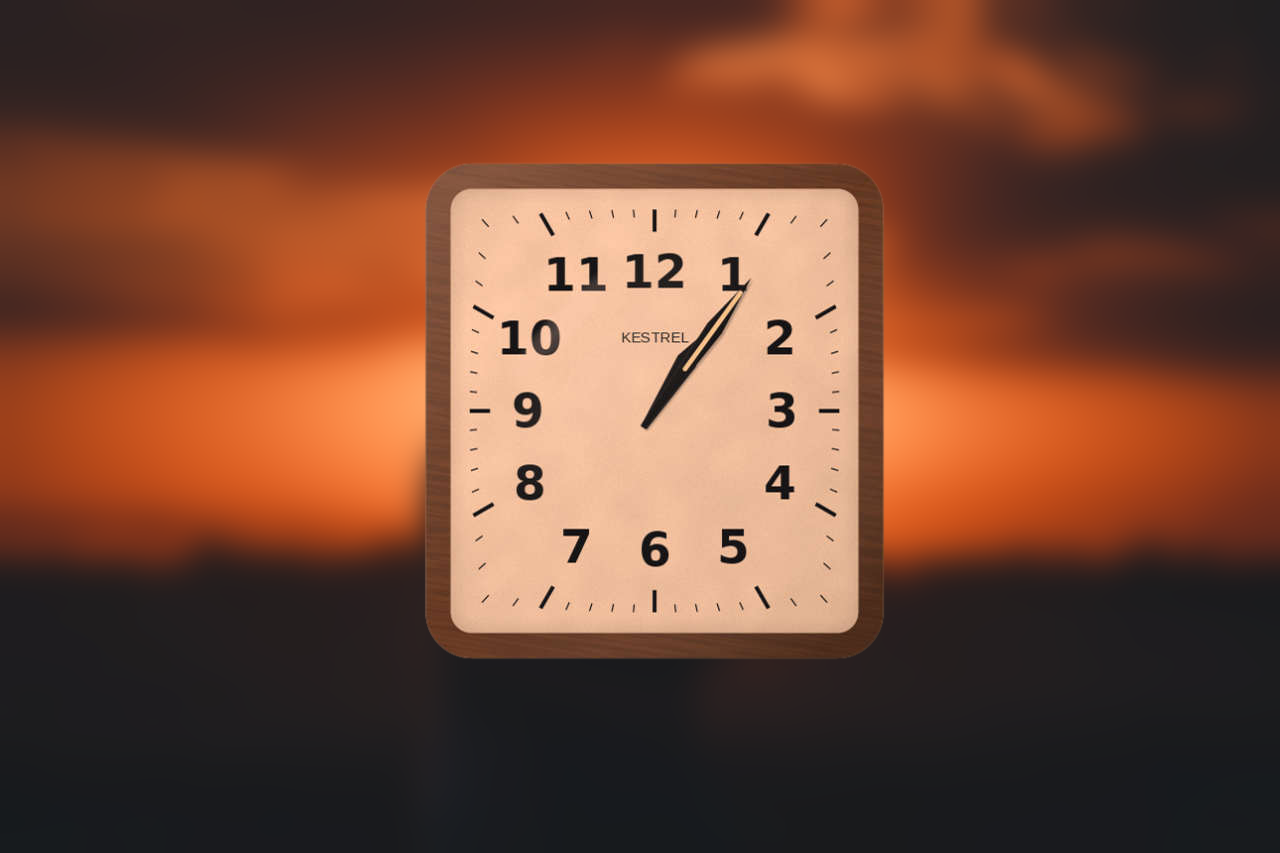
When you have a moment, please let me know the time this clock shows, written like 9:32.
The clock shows 1:06
